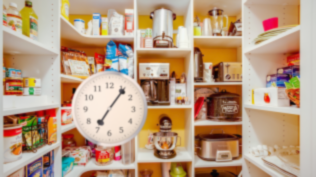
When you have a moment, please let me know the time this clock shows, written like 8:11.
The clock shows 7:06
